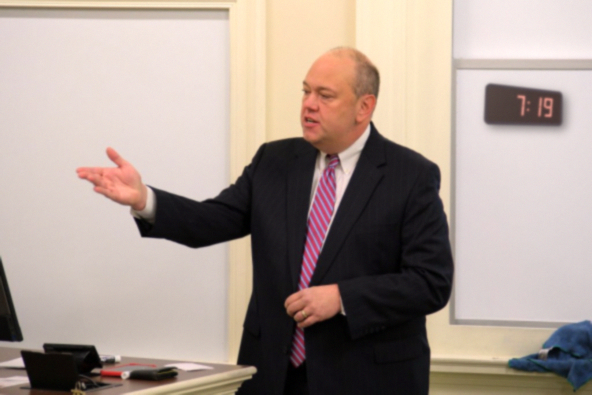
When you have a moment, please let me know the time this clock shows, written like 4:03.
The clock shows 7:19
